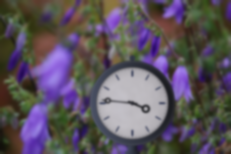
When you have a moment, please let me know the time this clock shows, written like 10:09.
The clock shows 3:46
